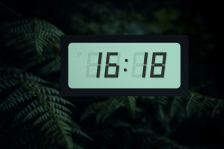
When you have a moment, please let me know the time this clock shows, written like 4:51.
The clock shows 16:18
